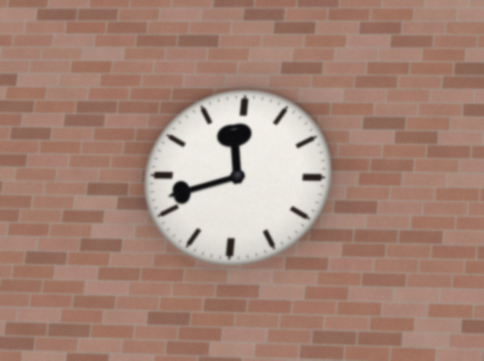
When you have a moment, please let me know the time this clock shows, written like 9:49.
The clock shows 11:42
